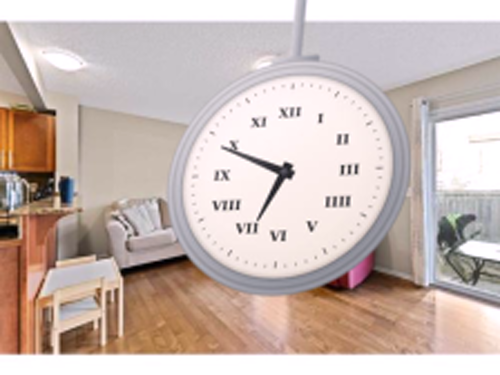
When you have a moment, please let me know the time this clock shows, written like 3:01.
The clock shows 6:49
